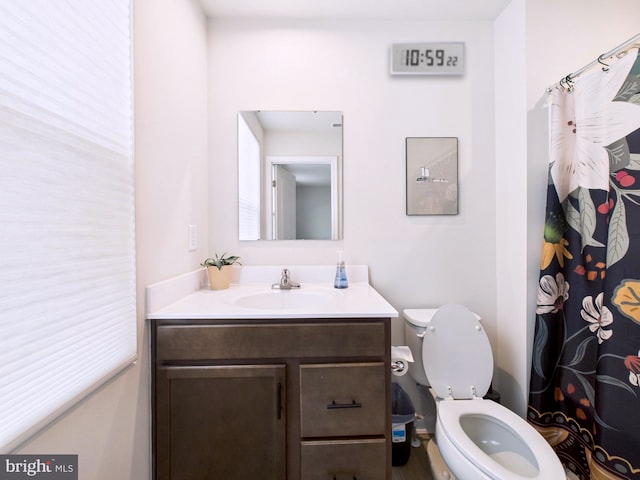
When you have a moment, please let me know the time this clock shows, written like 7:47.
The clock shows 10:59
